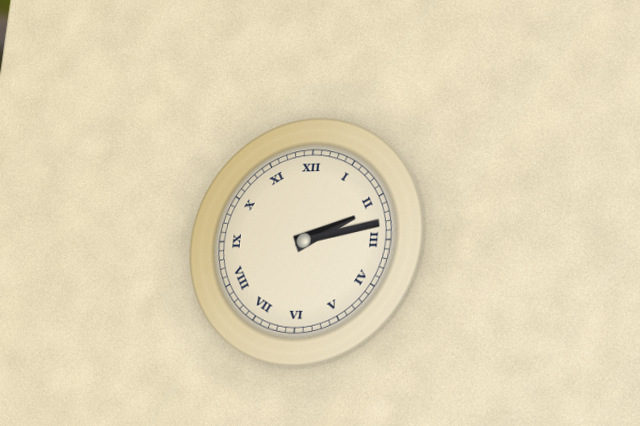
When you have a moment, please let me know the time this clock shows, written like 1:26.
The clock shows 2:13
